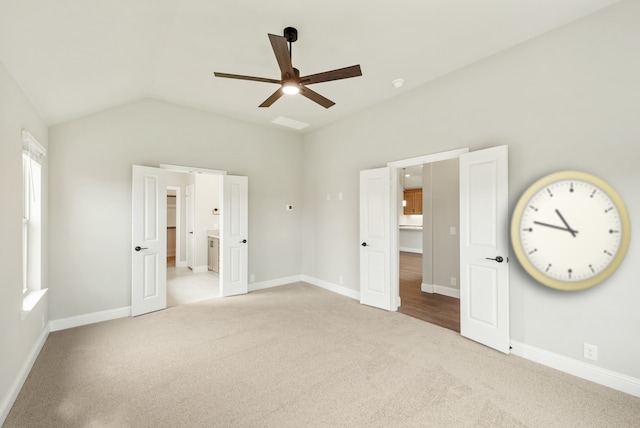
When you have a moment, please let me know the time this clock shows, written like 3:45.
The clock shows 10:47
